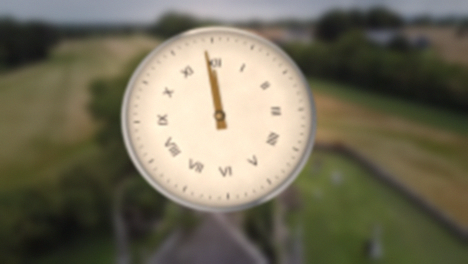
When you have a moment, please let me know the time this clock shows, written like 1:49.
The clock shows 11:59
